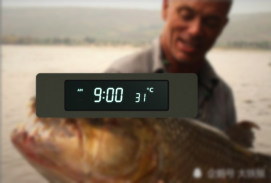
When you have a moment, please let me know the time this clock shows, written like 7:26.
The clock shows 9:00
